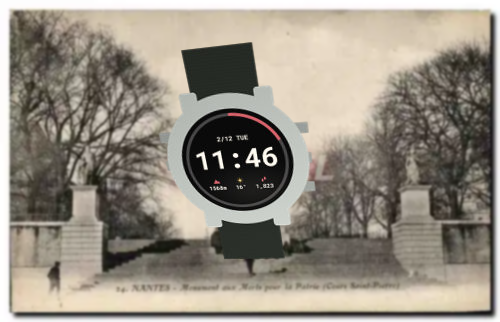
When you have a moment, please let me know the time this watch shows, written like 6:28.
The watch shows 11:46
